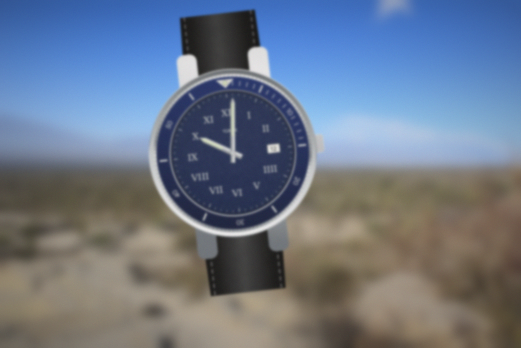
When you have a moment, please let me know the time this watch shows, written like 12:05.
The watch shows 10:01
